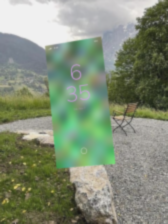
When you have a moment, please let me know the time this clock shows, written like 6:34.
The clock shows 6:35
